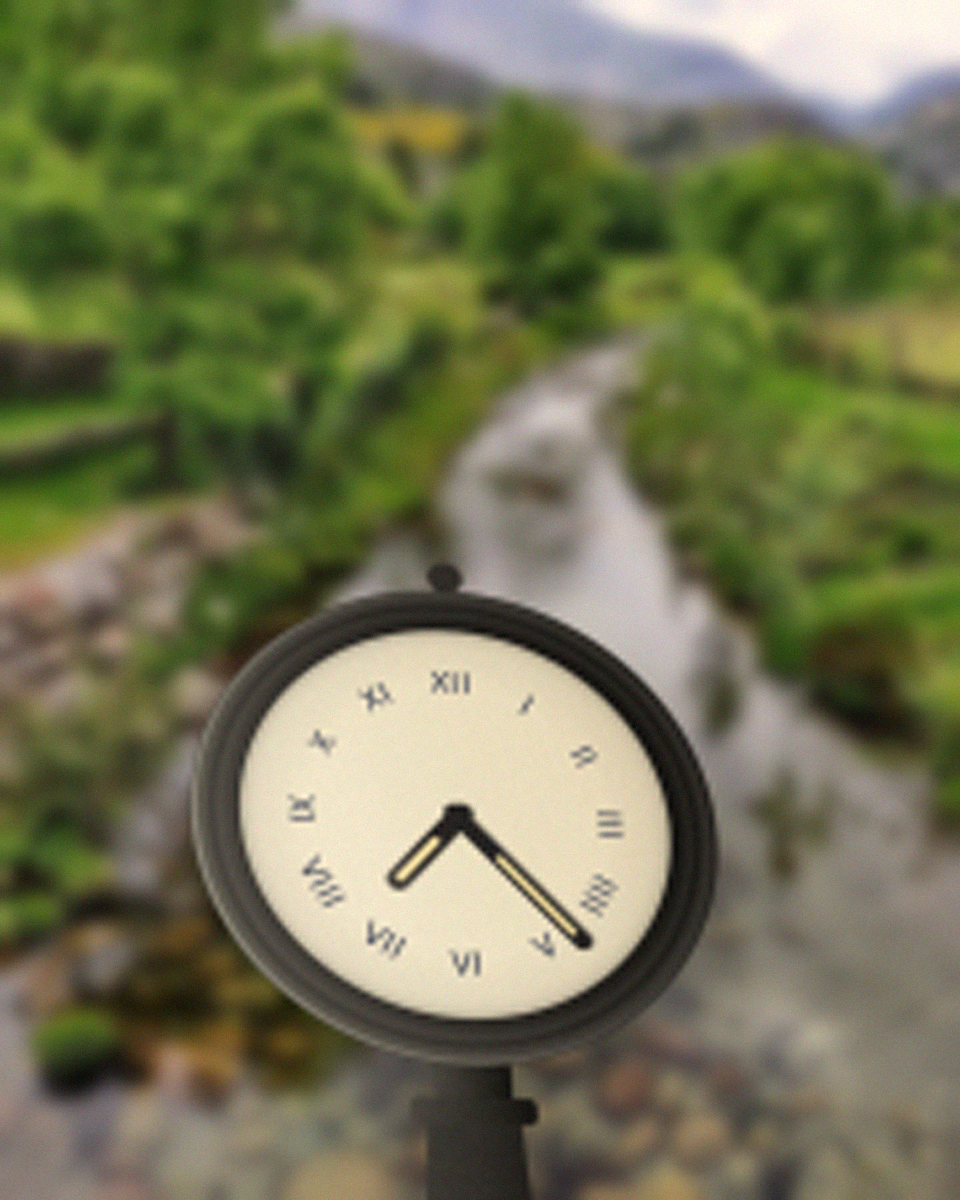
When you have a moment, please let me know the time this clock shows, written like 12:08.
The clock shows 7:23
